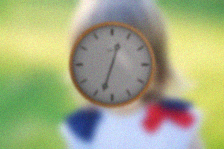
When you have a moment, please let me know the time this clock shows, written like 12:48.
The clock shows 12:33
